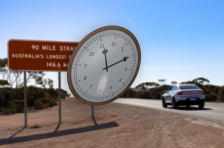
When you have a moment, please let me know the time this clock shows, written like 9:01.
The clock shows 11:10
